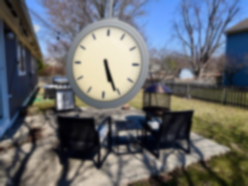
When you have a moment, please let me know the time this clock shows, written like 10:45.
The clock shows 5:26
